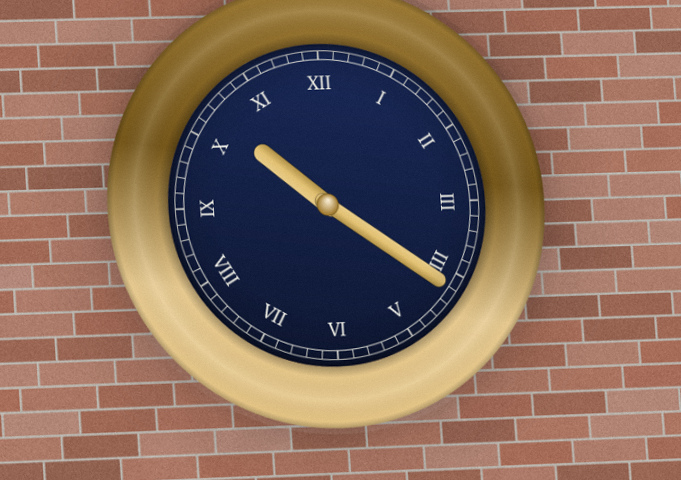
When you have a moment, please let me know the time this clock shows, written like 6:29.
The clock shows 10:21
